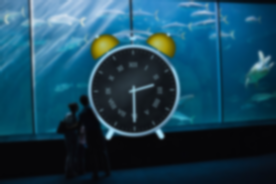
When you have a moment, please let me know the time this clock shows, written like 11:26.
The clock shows 2:30
